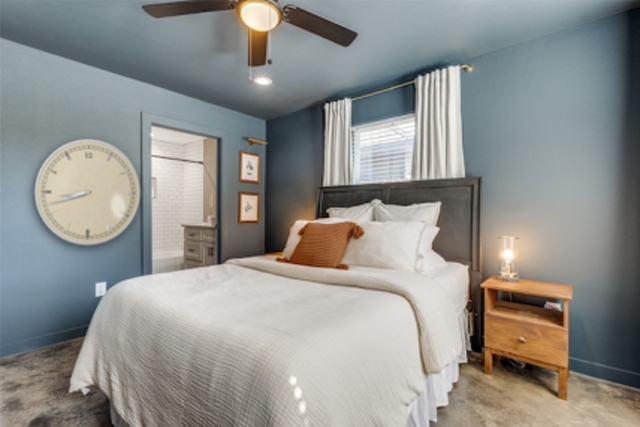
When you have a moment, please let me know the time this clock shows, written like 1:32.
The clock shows 8:42
